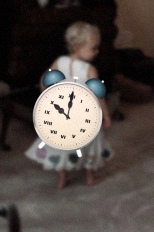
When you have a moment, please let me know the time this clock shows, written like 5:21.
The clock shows 10:00
